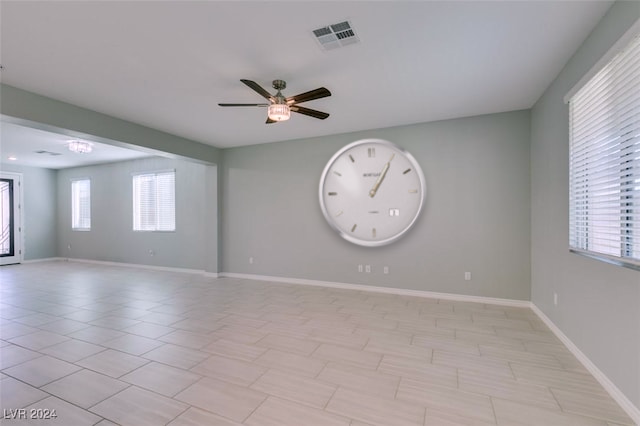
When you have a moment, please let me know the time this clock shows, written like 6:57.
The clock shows 1:05
